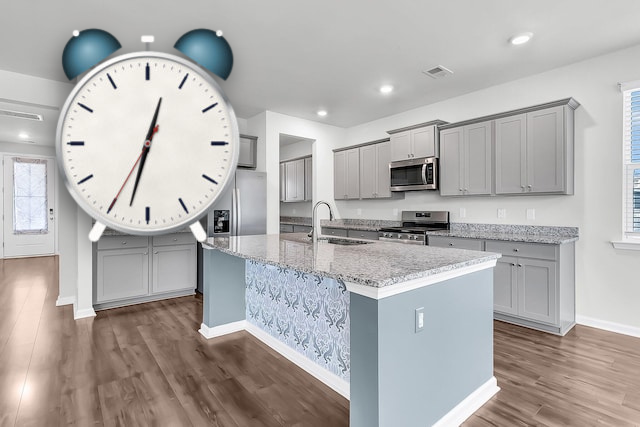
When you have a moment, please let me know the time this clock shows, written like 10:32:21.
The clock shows 12:32:35
